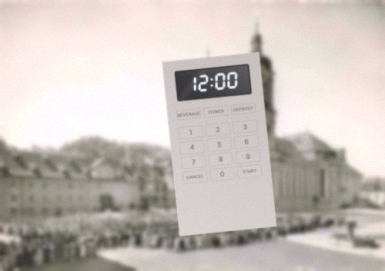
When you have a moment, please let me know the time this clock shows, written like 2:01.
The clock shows 12:00
